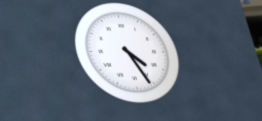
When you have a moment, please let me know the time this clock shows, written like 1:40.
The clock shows 4:26
